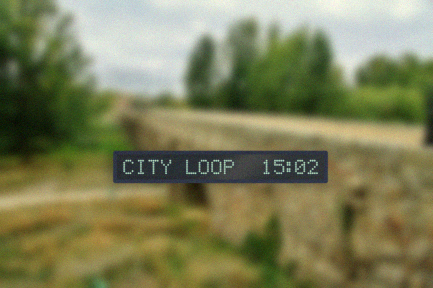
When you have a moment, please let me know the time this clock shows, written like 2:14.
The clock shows 15:02
